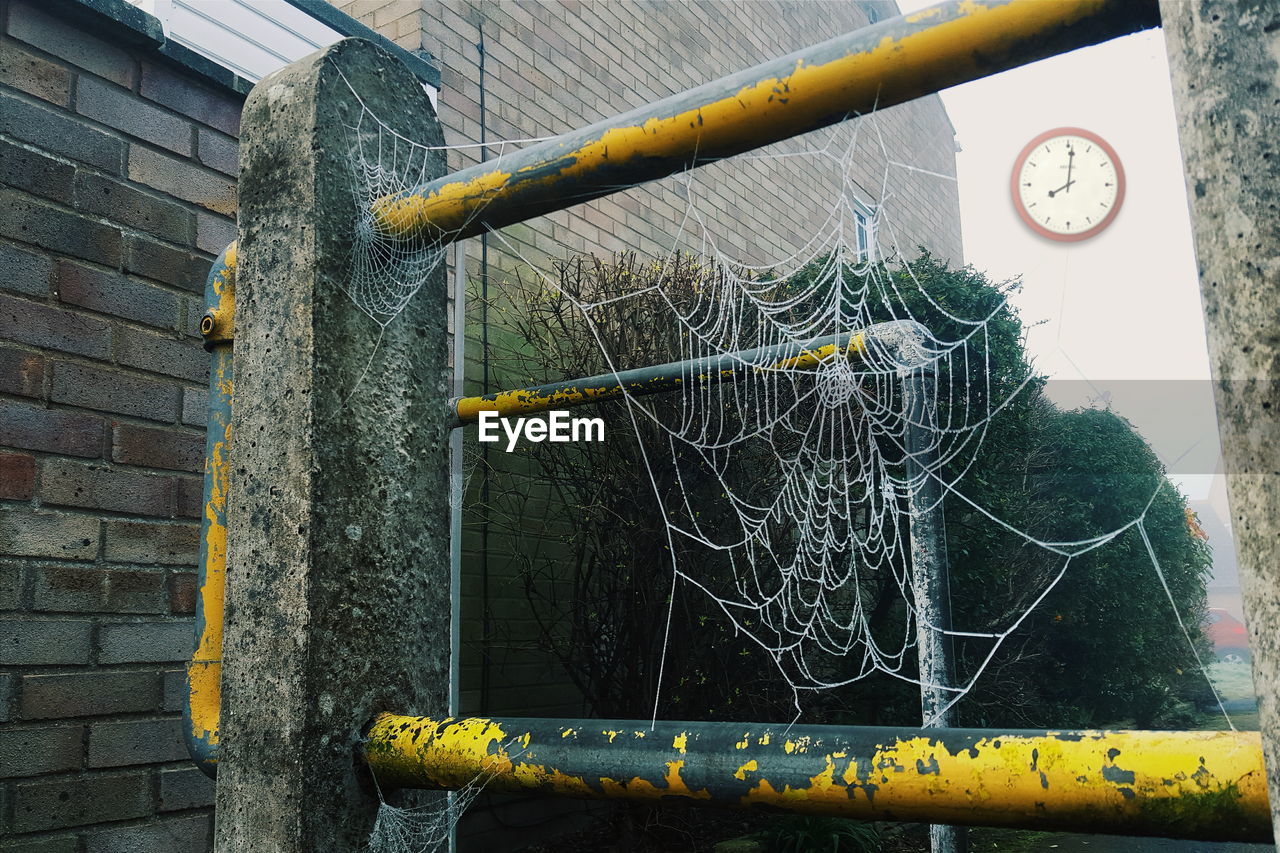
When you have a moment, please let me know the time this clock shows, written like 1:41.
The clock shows 8:01
